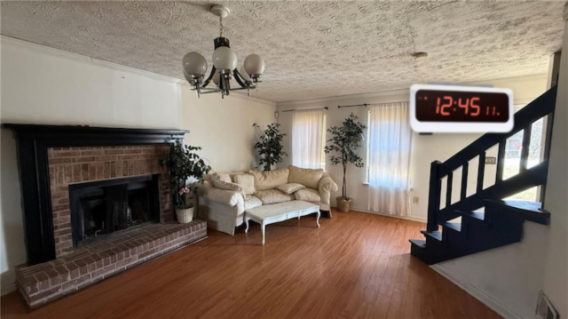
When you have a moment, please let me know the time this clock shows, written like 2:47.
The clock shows 12:45
